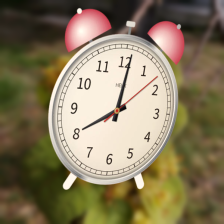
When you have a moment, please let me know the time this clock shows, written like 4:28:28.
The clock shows 8:01:08
